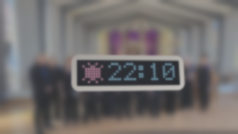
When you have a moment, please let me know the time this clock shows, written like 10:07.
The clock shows 22:10
